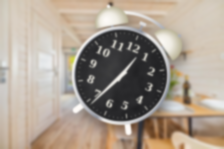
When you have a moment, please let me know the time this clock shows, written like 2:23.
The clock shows 12:34
